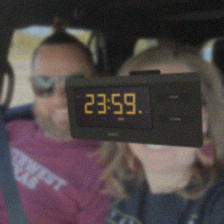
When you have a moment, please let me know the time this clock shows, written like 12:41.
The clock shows 23:59
